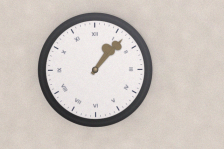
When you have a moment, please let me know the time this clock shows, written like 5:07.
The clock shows 1:07
